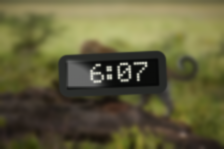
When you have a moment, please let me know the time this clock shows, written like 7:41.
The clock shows 6:07
